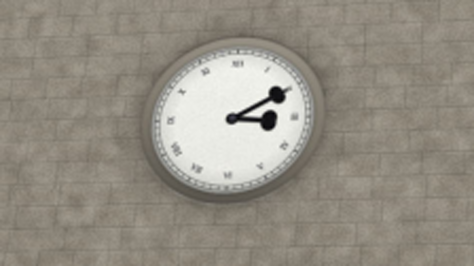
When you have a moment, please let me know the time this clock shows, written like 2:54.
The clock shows 3:10
